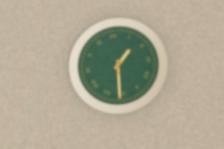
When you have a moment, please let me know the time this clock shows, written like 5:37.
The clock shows 1:31
